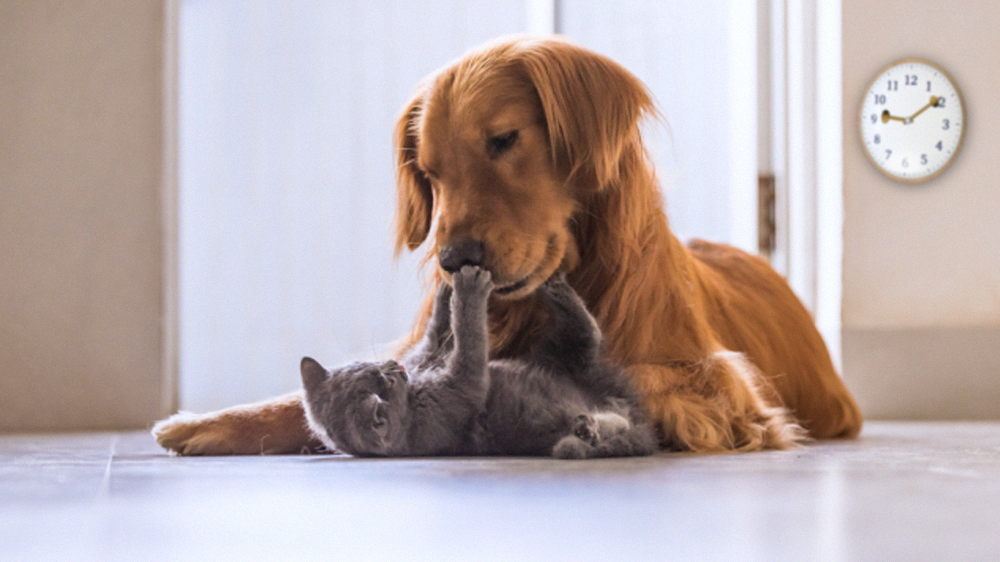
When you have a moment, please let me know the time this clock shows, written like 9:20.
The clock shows 9:09
